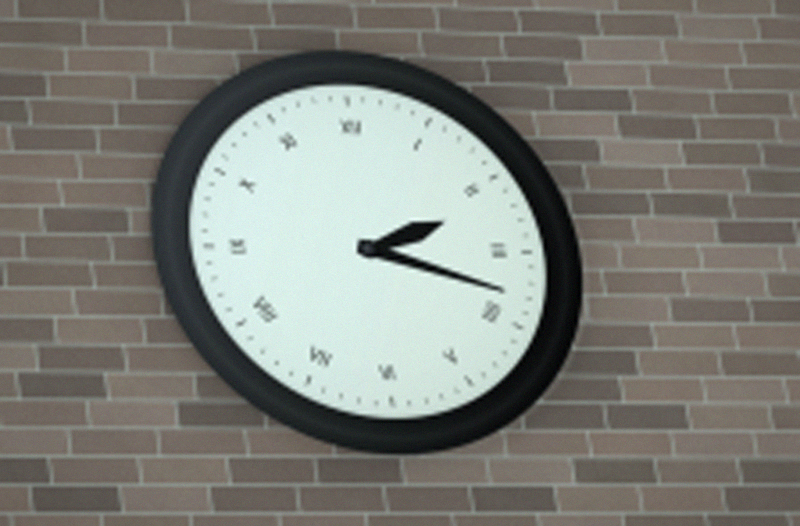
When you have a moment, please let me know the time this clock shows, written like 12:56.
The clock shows 2:18
